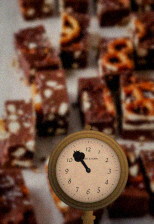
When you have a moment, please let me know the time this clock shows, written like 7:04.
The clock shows 10:54
